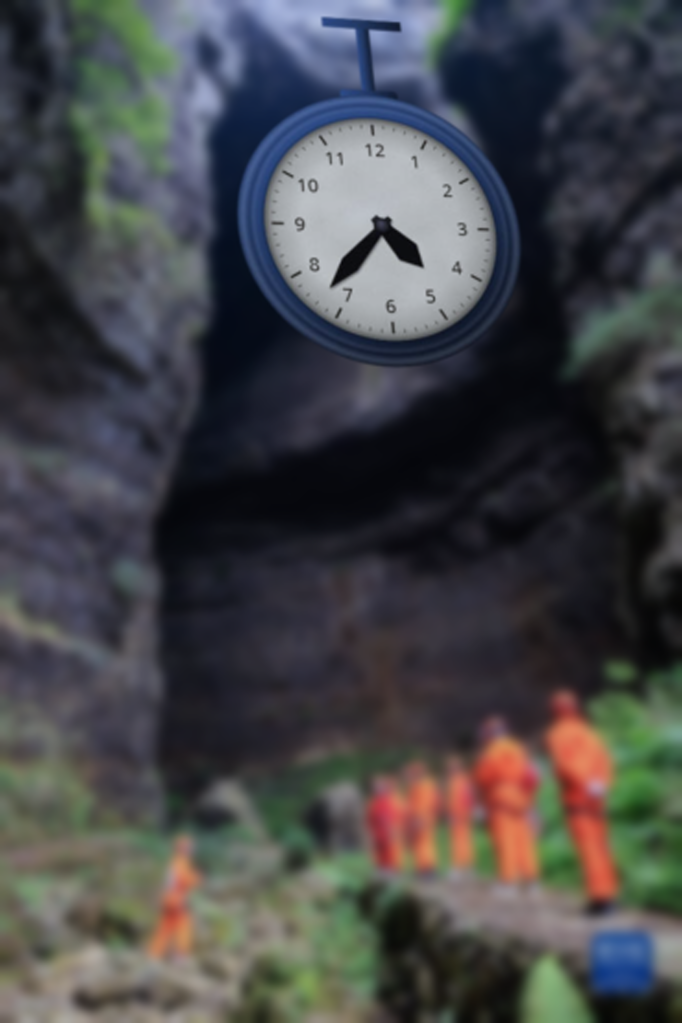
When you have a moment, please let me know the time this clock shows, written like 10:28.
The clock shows 4:37
